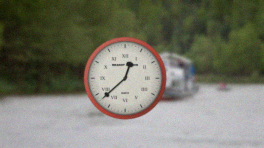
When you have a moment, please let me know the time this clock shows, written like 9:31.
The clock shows 12:38
